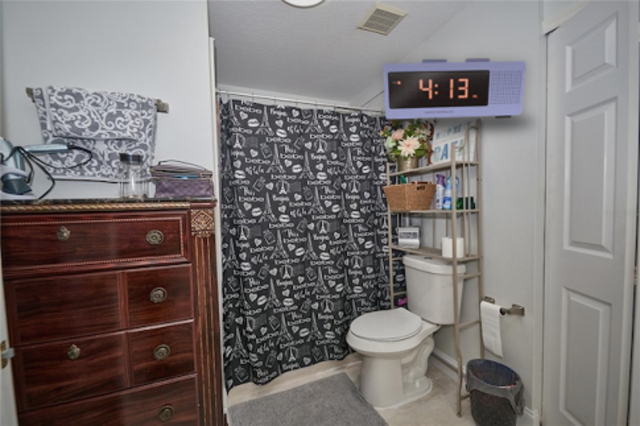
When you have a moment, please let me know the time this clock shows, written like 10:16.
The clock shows 4:13
